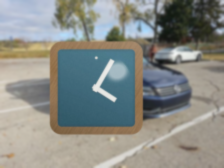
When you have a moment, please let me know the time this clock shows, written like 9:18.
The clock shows 4:05
